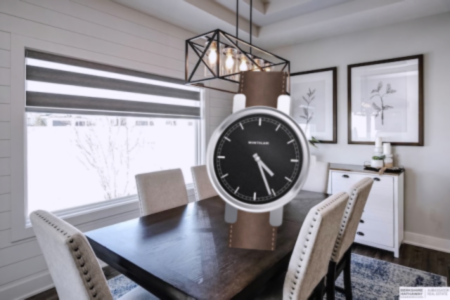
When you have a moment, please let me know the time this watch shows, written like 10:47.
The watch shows 4:26
